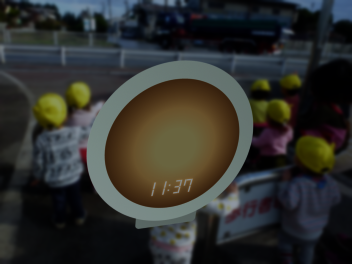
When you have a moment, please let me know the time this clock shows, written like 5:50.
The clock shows 11:37
